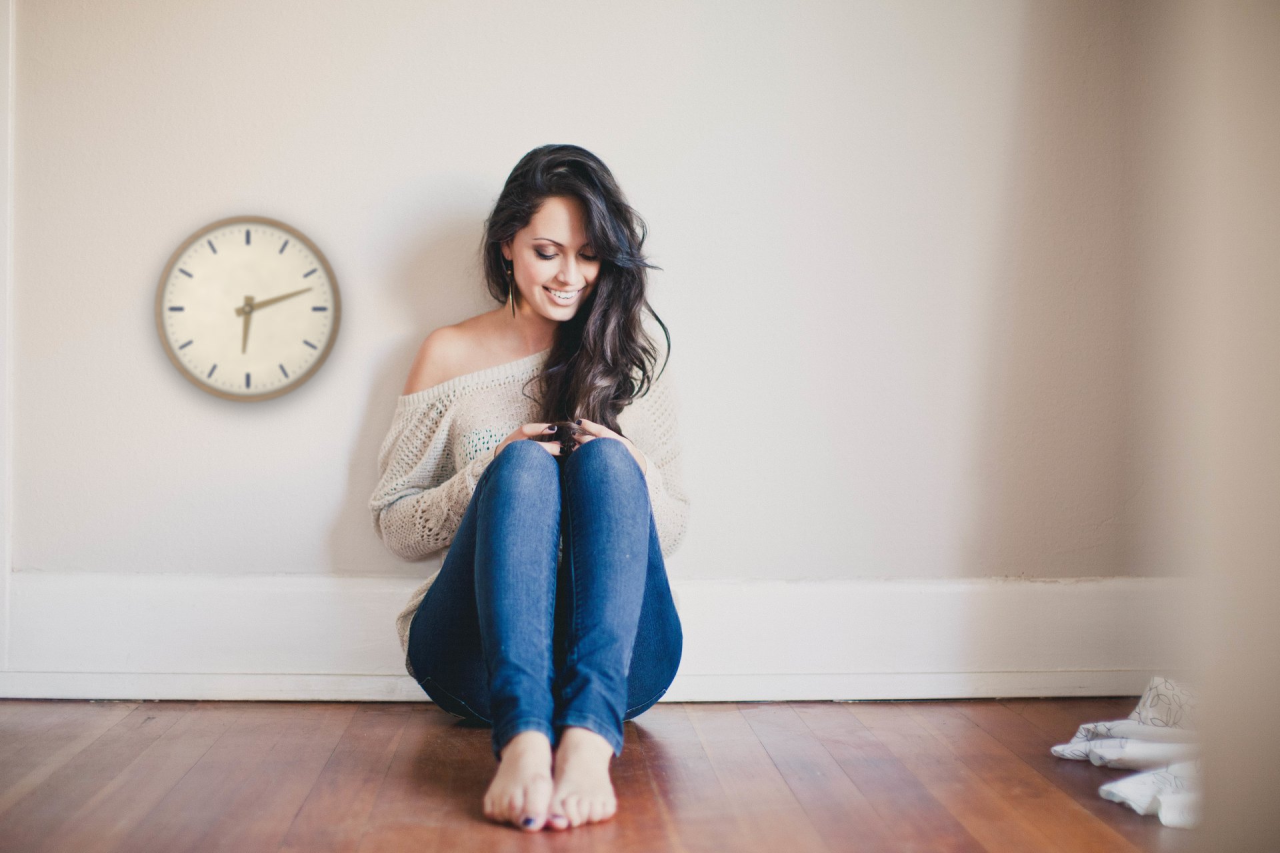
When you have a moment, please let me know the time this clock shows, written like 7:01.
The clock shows 6:12
